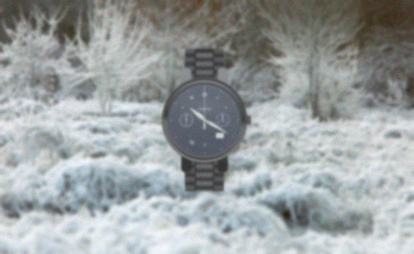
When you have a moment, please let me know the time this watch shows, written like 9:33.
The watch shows 10:20
